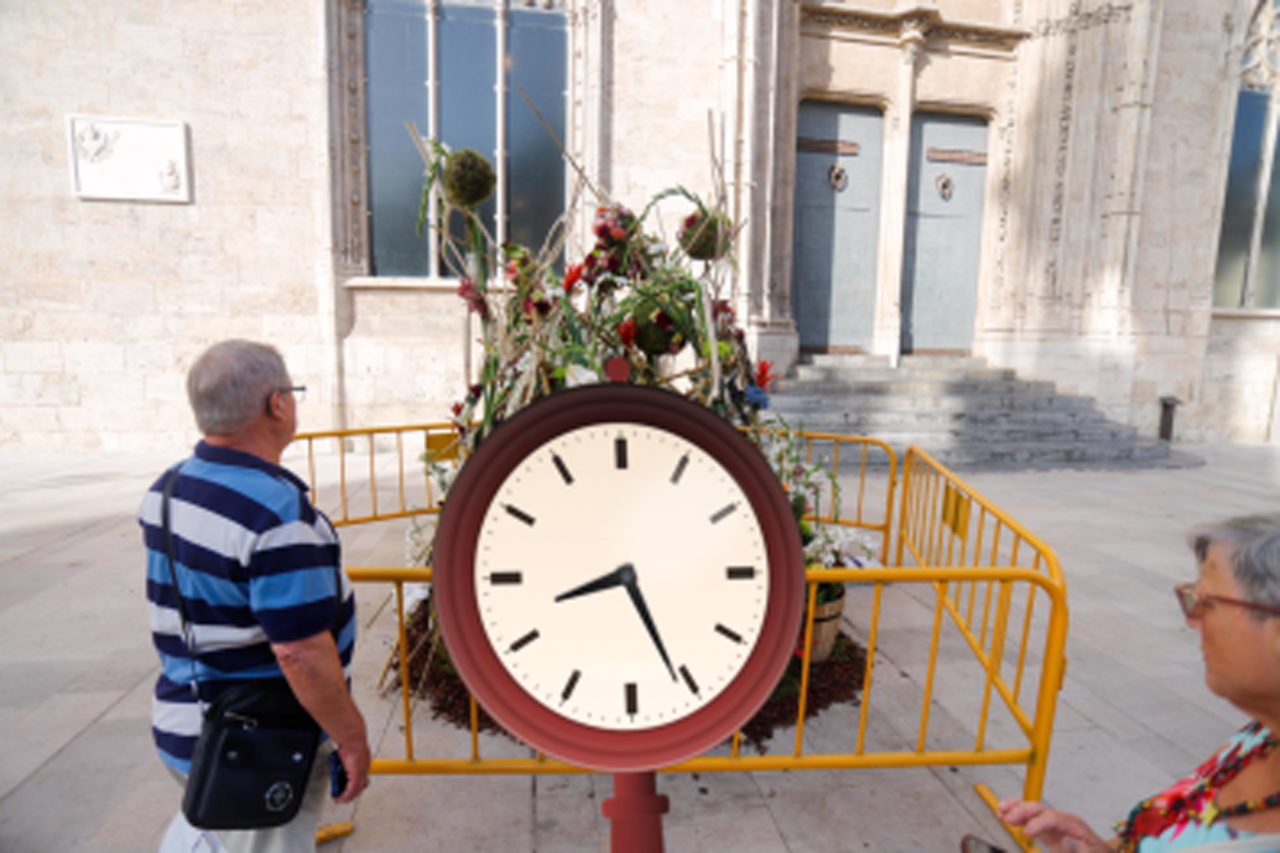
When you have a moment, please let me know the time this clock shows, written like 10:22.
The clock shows 8:26
